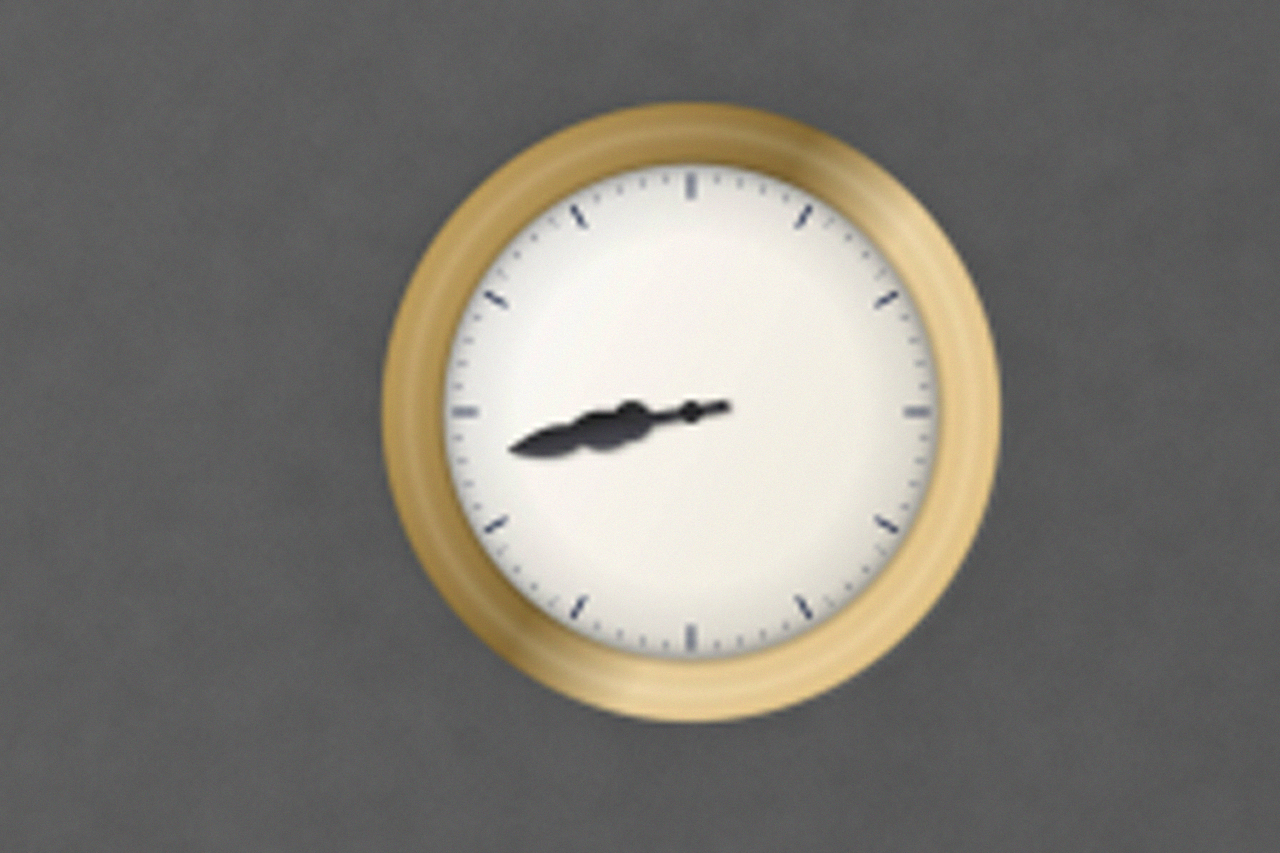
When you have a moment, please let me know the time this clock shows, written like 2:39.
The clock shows 8:43
